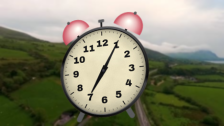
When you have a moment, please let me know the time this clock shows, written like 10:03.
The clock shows 7:05
